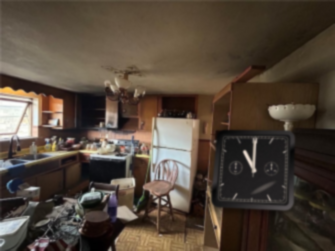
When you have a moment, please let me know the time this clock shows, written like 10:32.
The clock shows 11:00
